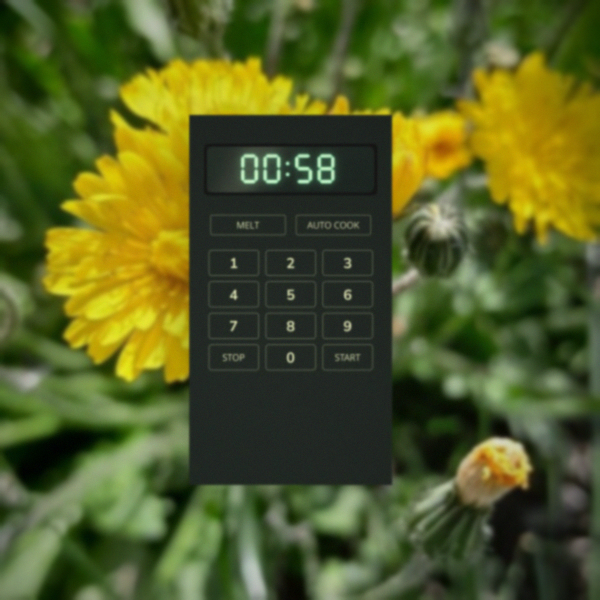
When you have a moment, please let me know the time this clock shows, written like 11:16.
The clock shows 0:58
